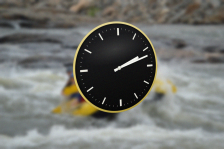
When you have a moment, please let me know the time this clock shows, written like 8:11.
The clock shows 2:12
